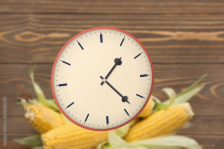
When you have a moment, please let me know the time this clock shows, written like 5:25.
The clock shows 1:23
